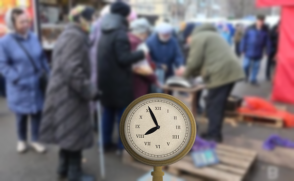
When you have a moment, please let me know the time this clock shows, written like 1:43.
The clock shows 7:56
